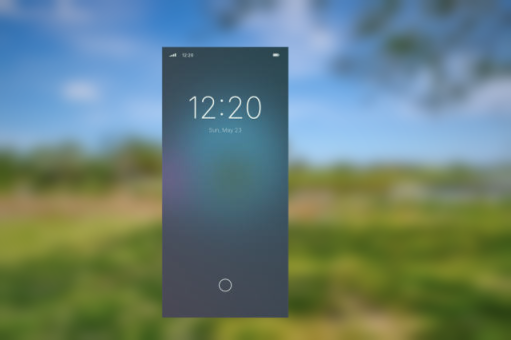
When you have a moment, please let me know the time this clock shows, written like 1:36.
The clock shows 12:20
